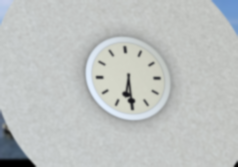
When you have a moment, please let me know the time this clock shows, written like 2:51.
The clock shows 6:30
